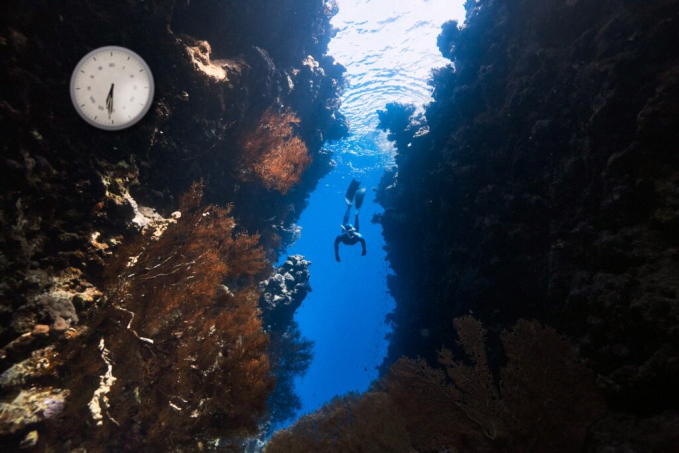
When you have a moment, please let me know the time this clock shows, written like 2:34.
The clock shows 6:31
